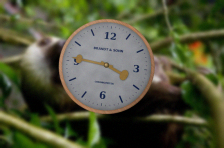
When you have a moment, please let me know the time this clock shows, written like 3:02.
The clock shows 3:46
